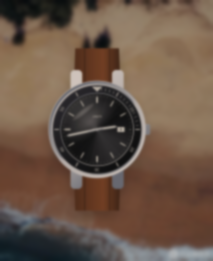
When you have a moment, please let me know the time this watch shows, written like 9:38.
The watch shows 2:43
